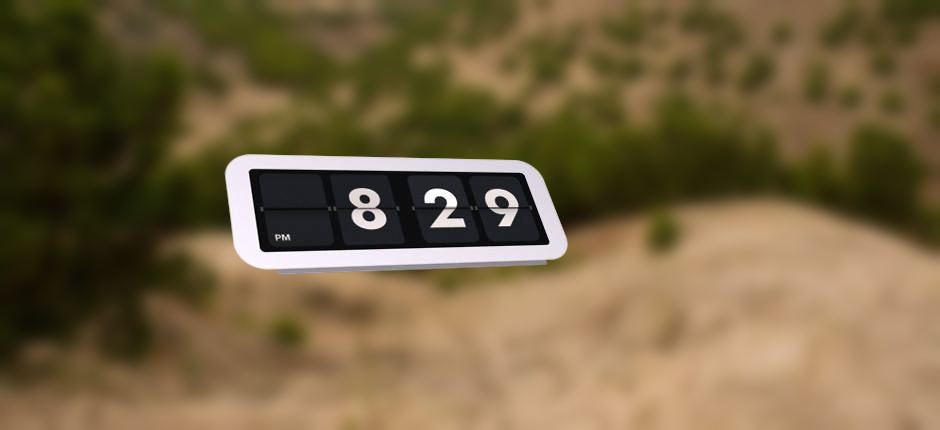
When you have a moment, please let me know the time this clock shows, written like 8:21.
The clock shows 8:29
